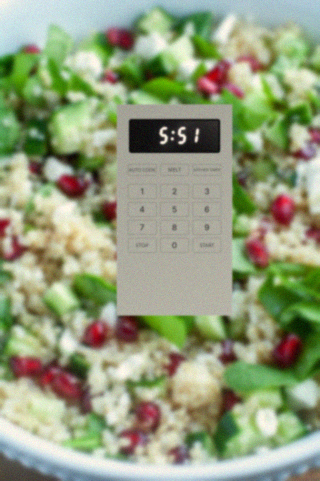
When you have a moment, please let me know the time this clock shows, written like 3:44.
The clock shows 5:51
